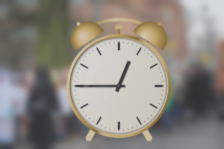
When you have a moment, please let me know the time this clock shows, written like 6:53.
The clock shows 12:45
